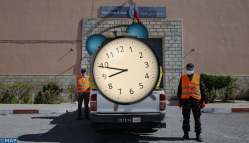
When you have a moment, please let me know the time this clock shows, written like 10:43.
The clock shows 8:49
